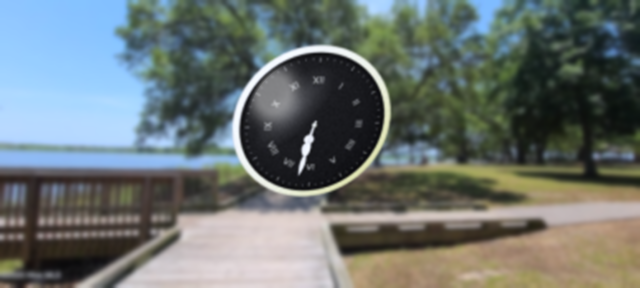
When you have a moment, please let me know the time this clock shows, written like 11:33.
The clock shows 6:32
